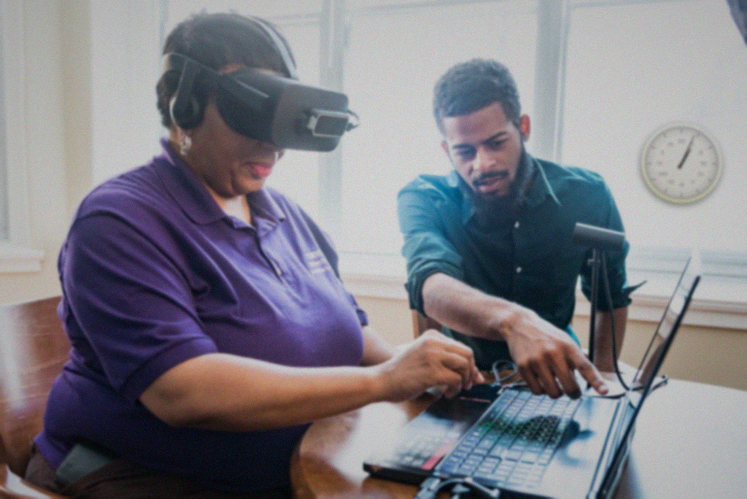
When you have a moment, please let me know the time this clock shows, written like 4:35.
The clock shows 1:04
